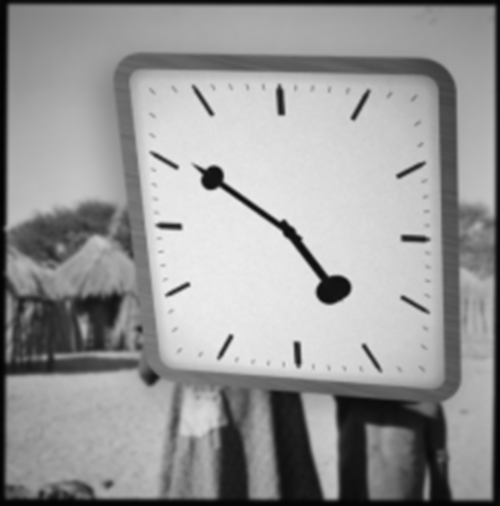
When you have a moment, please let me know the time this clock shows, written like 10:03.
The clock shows 4:51
